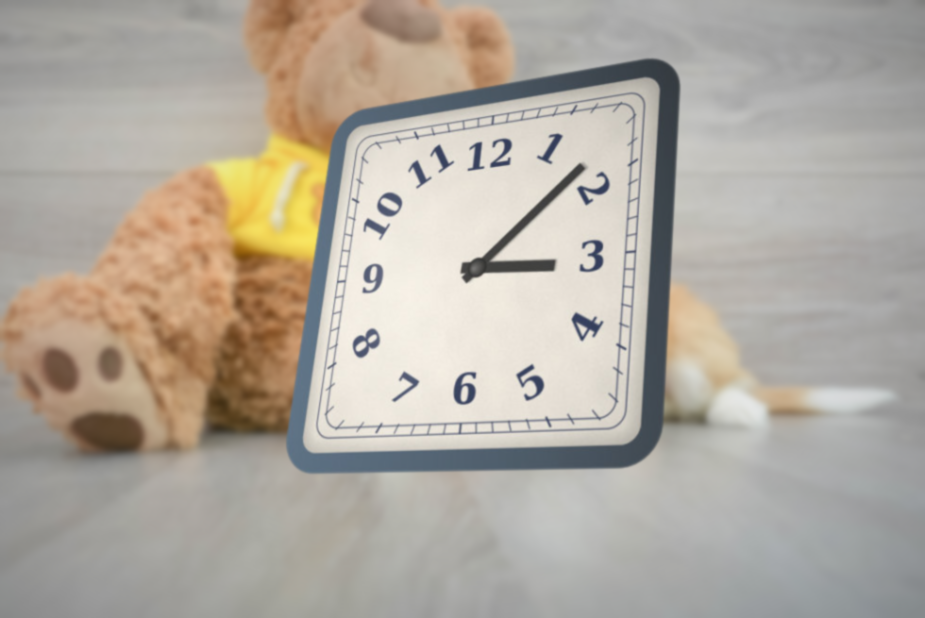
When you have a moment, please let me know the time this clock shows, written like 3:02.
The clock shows 3:08
